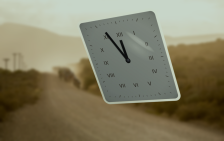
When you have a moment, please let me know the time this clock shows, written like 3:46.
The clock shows 11:56
